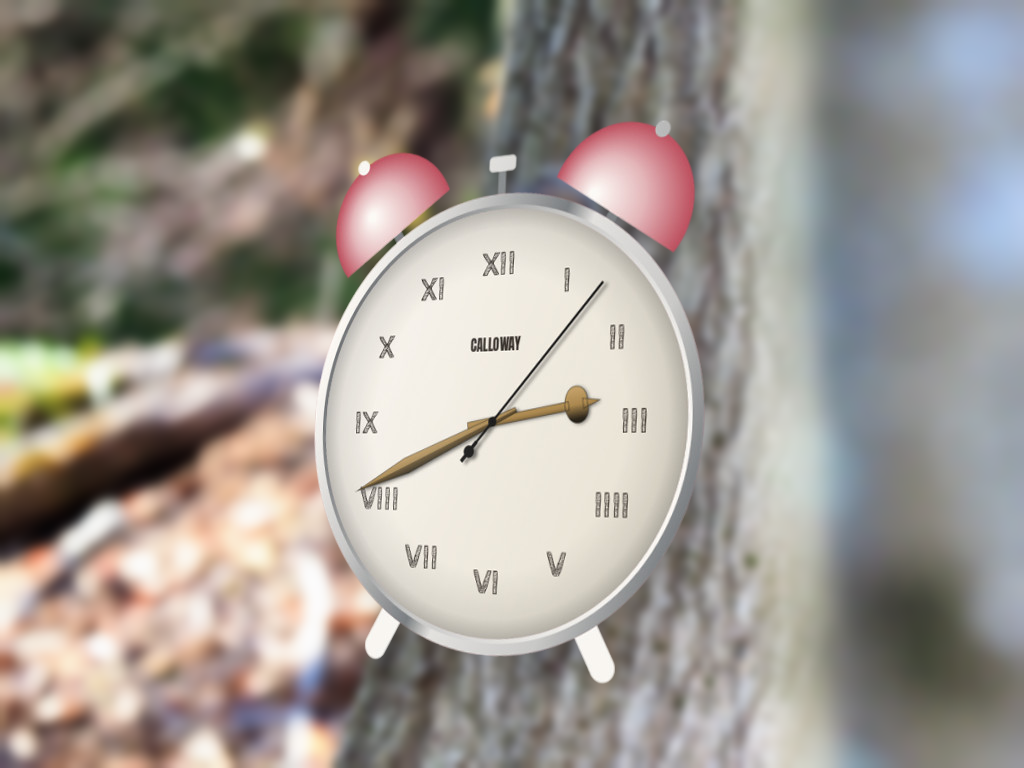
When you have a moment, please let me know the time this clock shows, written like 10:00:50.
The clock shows 2:41:07
